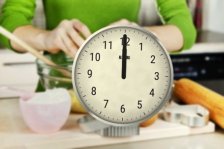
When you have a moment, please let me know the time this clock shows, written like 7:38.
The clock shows 12:00
